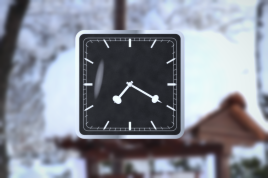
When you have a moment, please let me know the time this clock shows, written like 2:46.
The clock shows 7:20
